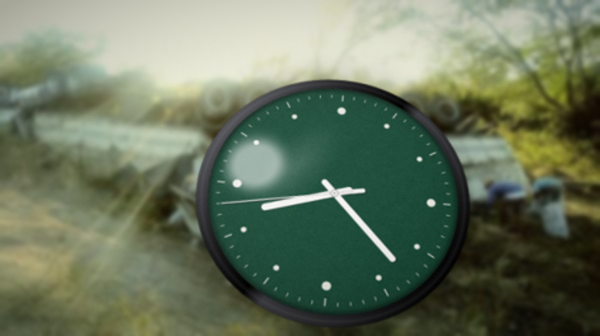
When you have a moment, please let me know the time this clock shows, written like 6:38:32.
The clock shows 8:22:43
